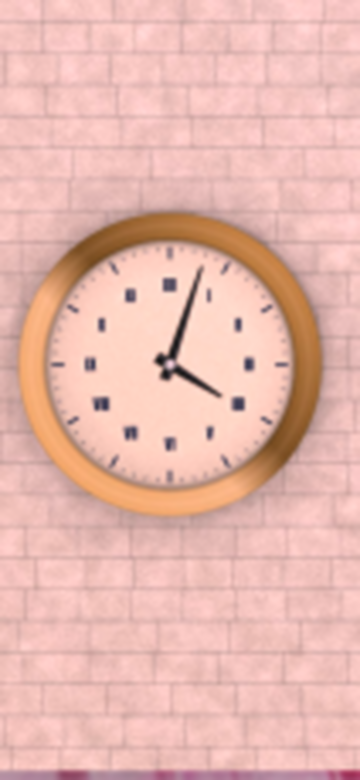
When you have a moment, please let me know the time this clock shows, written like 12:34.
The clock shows 4:03
